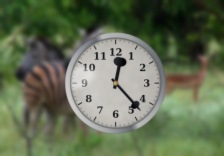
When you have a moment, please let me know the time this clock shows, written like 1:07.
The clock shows 12:23
